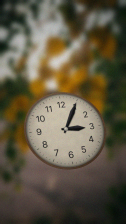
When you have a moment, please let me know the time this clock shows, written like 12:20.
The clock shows 3:05
